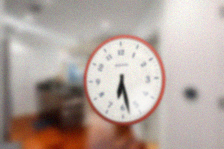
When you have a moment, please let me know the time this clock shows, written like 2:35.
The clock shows 6:28
